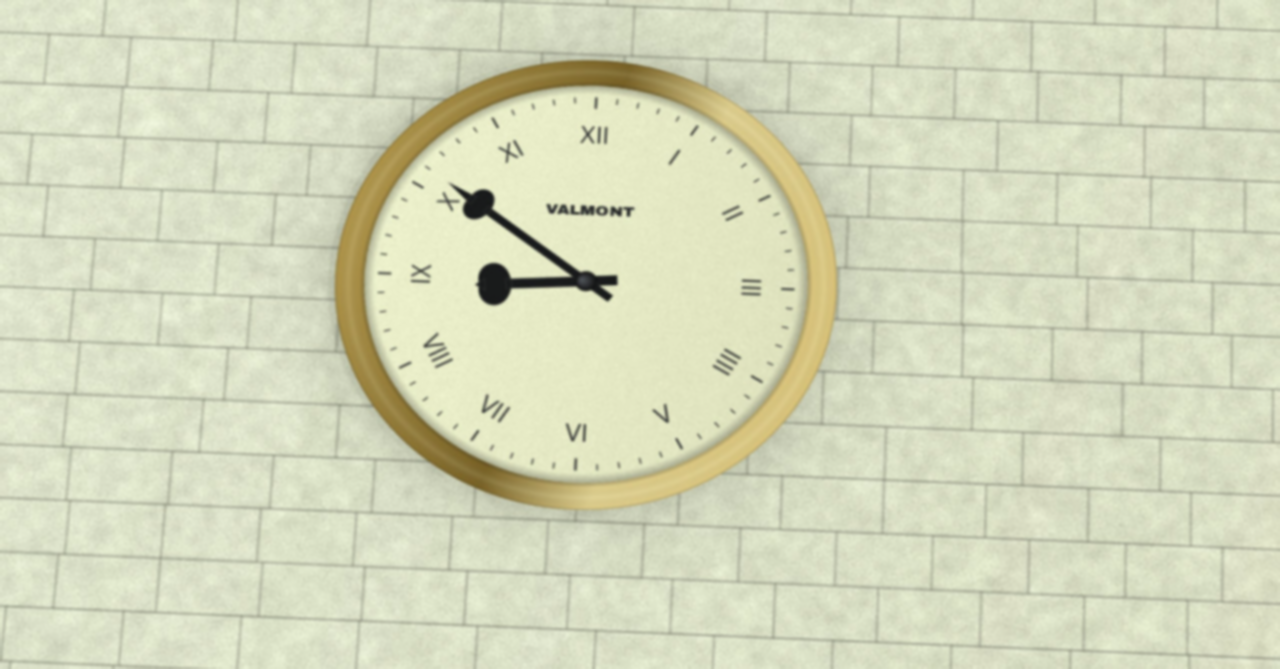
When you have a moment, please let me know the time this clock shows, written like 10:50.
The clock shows 8:51
